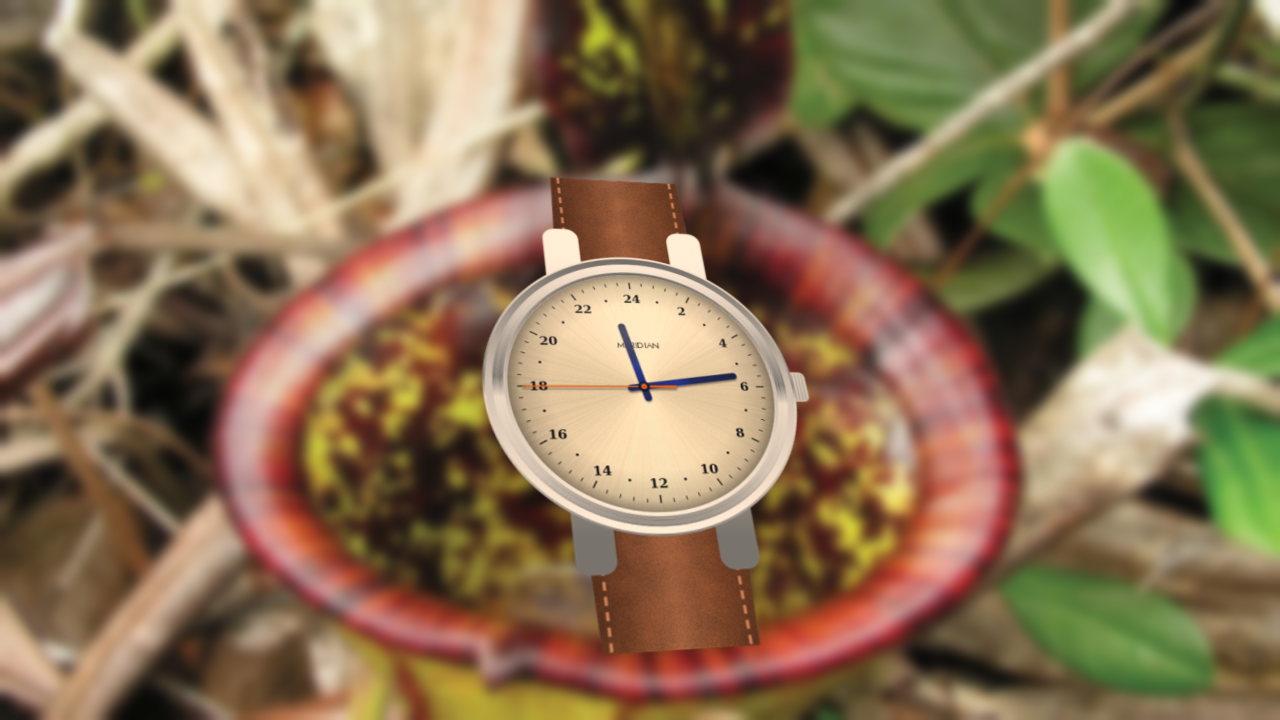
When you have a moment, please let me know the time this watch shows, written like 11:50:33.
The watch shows 23:13:45
